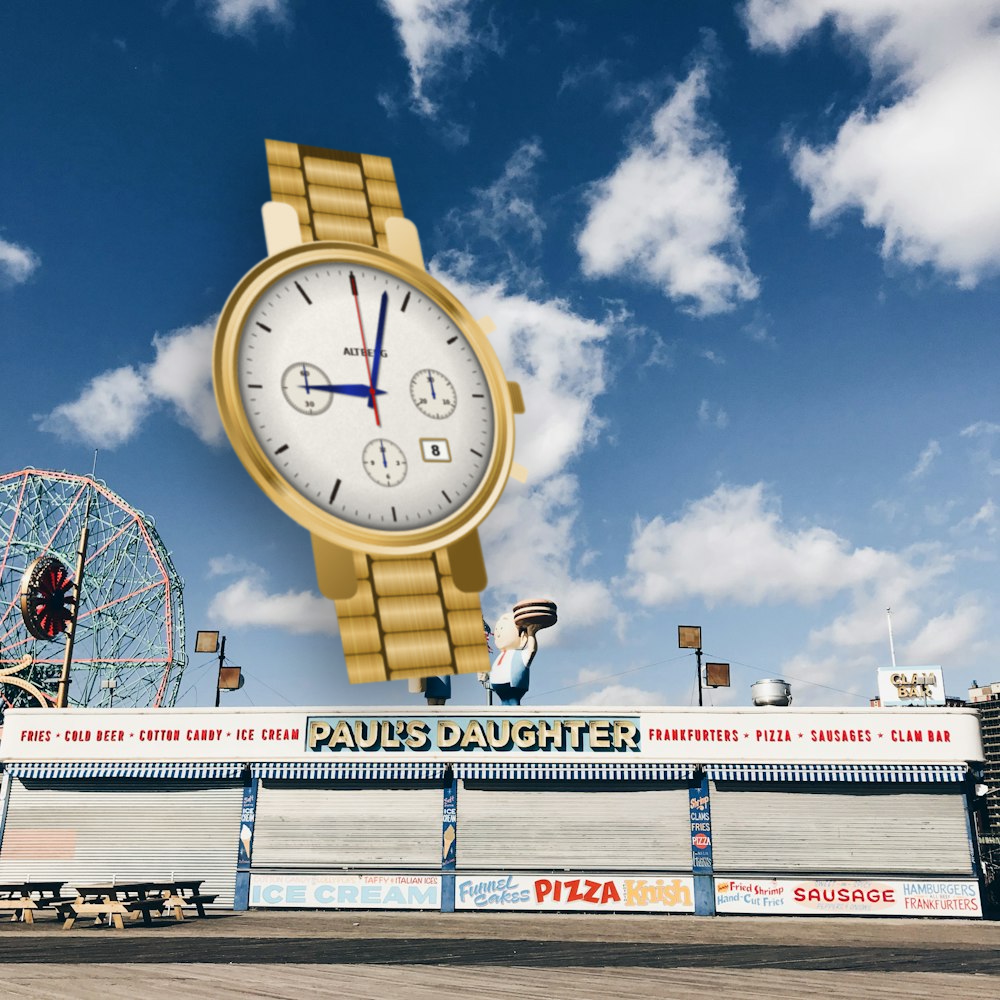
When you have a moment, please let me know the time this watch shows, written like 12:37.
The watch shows 9:03
